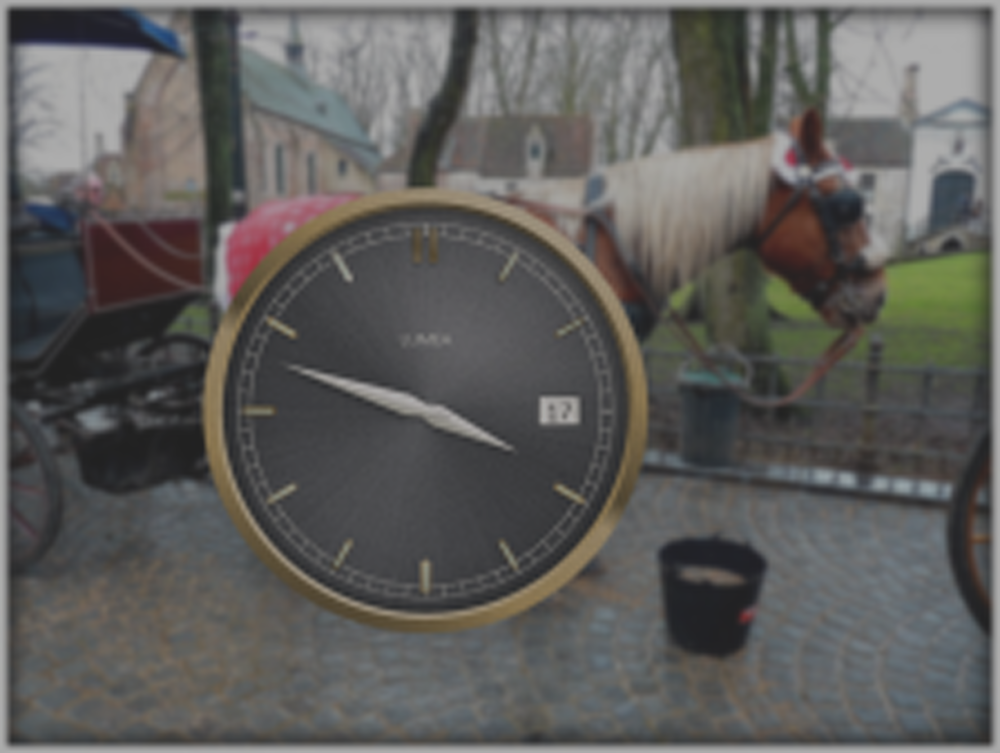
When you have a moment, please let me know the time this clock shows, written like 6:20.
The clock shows 3:48
